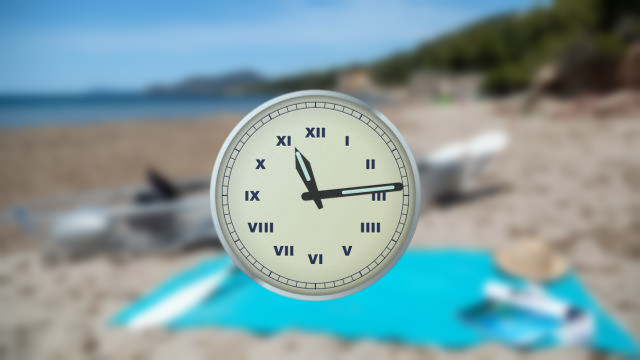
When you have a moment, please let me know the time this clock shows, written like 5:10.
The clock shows 11:14
